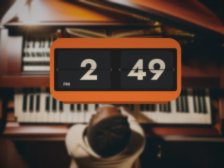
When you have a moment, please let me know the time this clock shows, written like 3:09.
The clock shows 2:49
